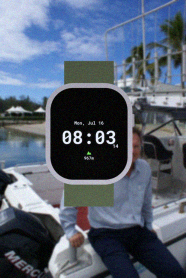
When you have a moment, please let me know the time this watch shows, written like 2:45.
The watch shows 8:03
